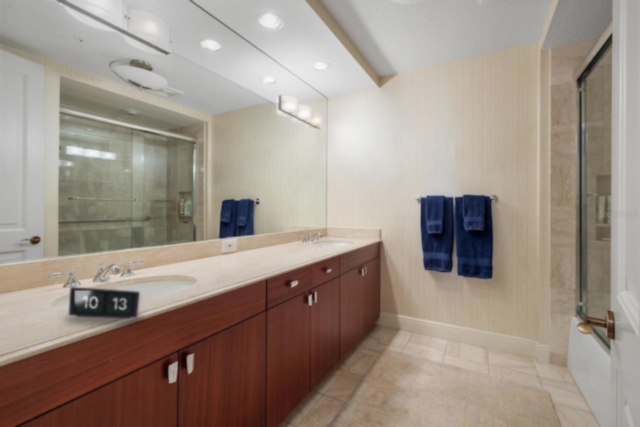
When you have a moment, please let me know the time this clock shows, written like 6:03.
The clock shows 10:13
